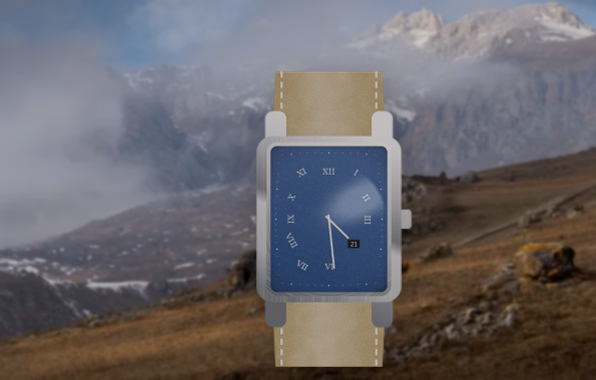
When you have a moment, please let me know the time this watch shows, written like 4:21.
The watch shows 4:29
